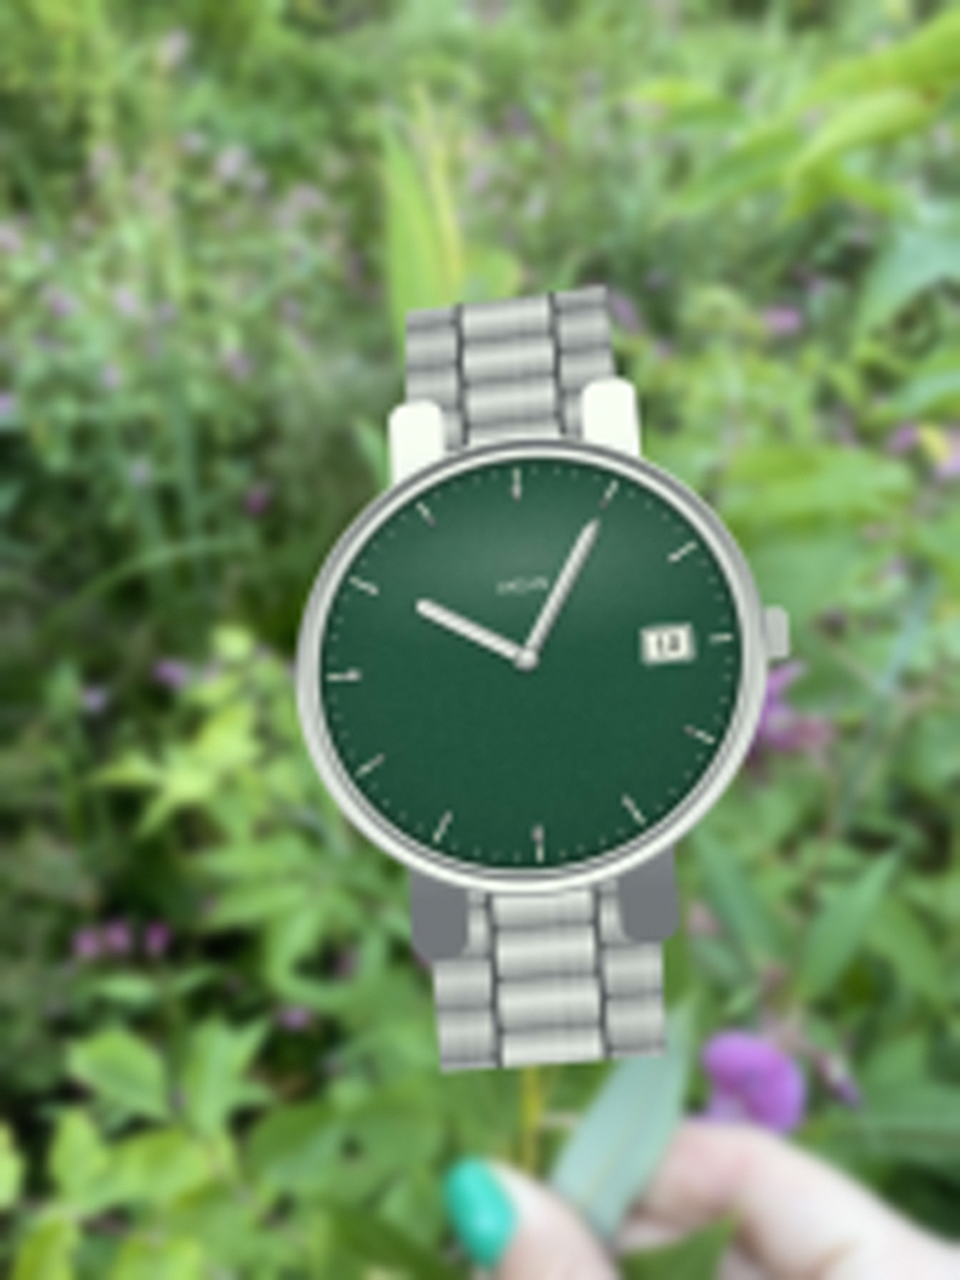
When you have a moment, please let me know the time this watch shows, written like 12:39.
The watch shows 10:05
